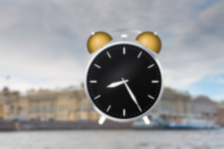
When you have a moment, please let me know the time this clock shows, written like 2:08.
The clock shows 8:25
